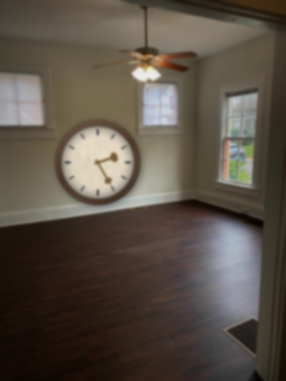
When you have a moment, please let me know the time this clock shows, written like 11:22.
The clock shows 2:25
